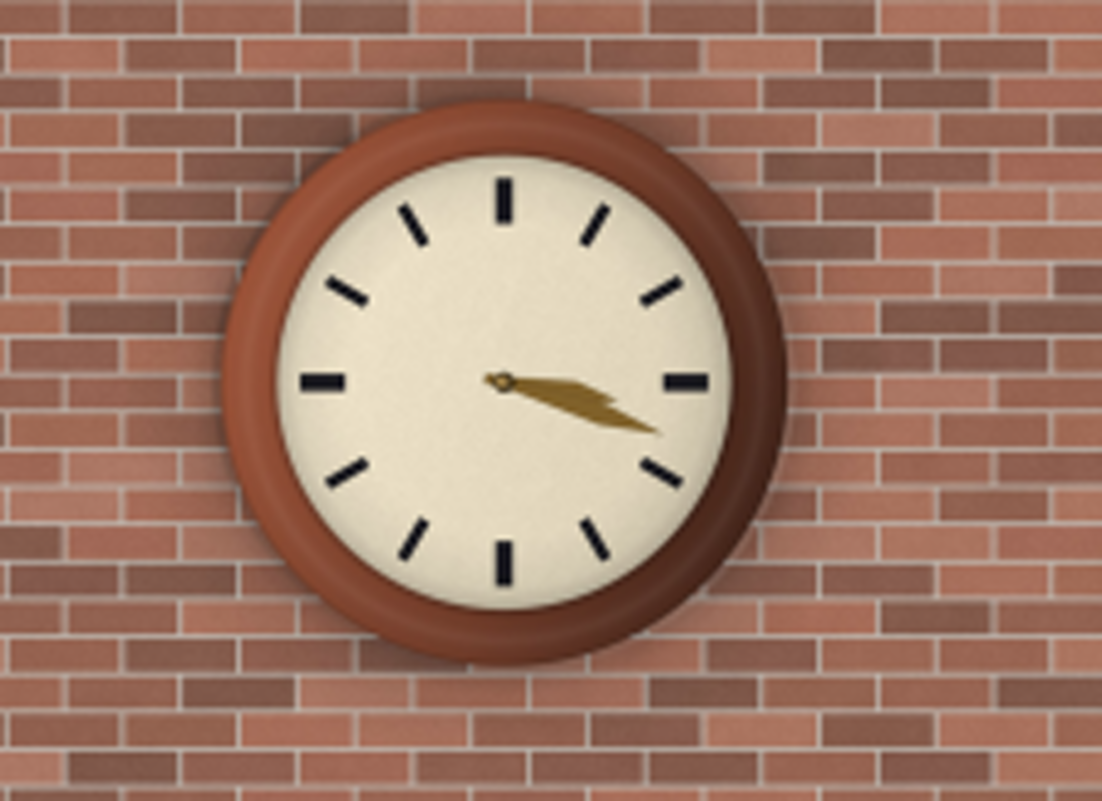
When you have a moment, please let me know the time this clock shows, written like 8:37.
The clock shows 3:18
